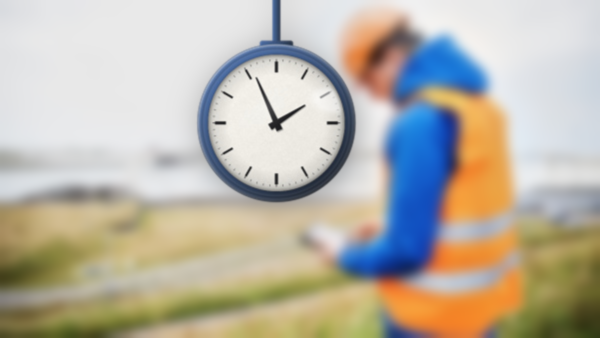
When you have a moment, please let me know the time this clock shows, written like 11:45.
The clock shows 1:56
